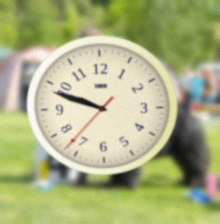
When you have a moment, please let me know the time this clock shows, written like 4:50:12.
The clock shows 9:48:37
